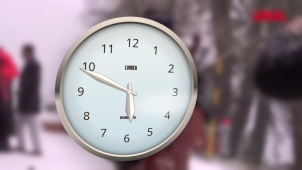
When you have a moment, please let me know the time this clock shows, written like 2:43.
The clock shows 5:49
